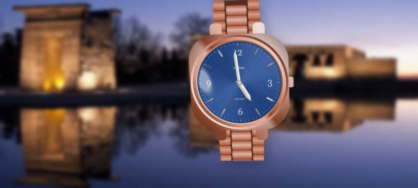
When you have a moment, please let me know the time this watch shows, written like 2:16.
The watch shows 4:59
